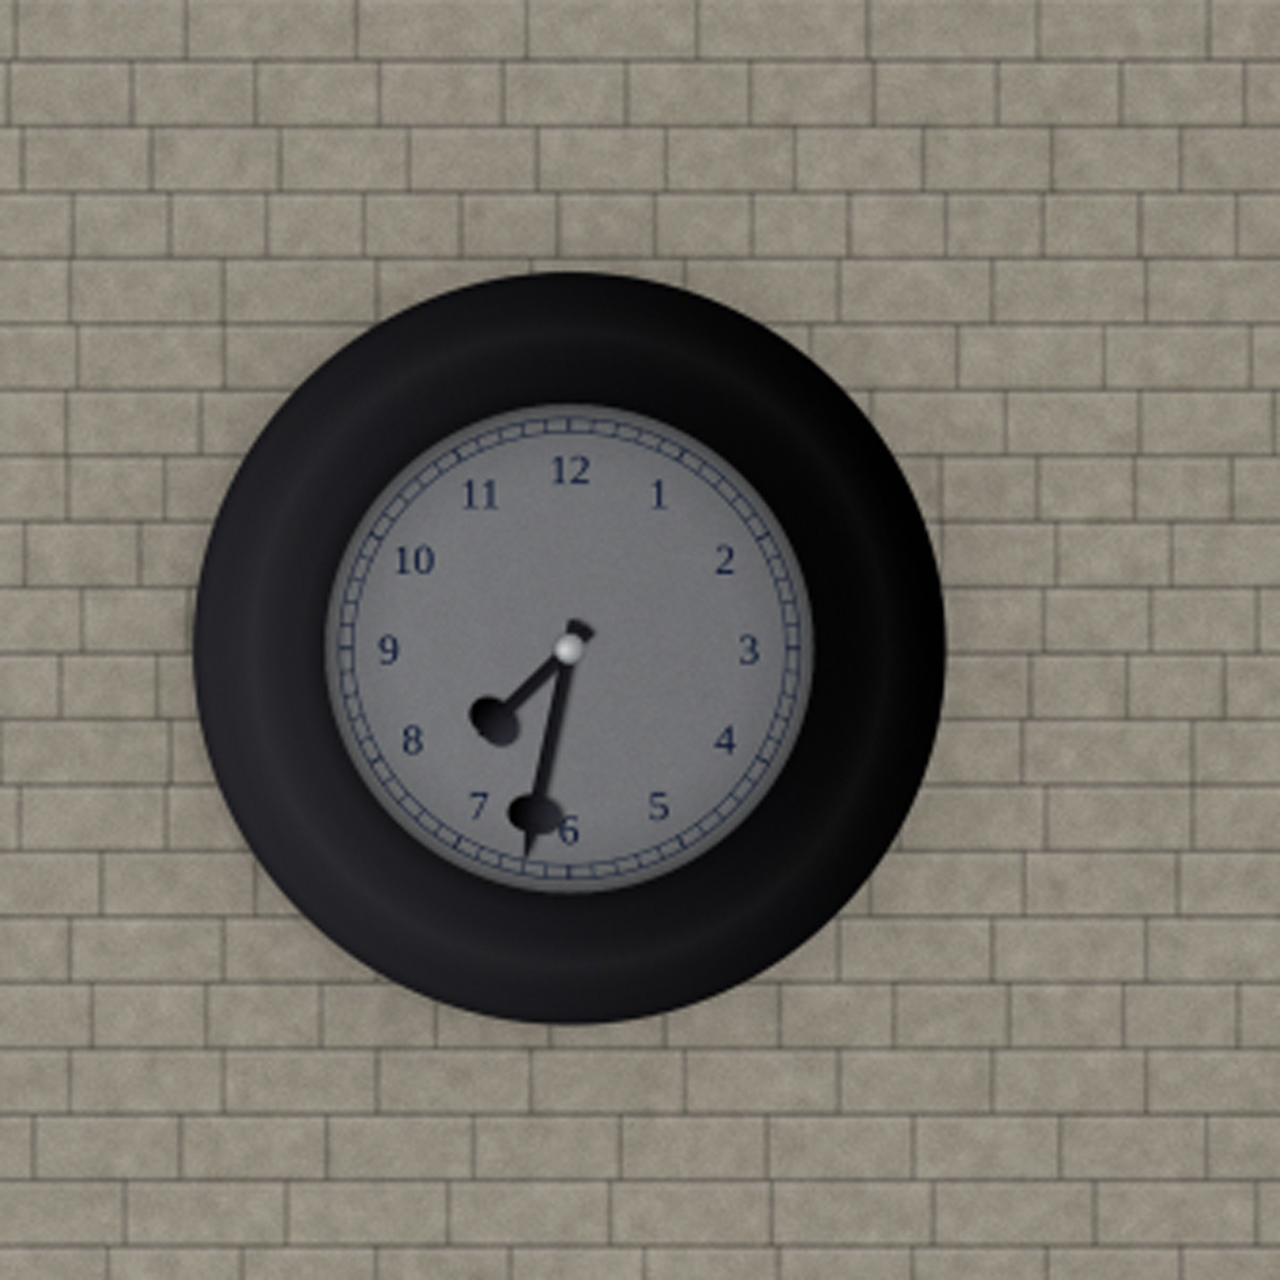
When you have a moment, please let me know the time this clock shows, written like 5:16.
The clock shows 7:32
